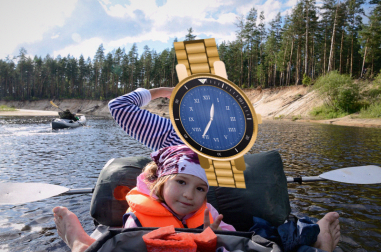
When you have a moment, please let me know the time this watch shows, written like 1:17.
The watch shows 12:36
